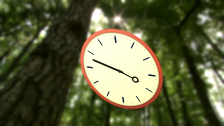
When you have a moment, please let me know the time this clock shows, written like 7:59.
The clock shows 3:48
